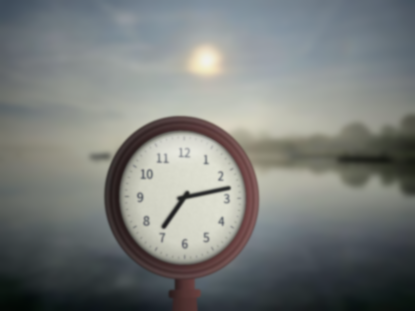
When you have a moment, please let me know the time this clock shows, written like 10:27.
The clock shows 7:13
